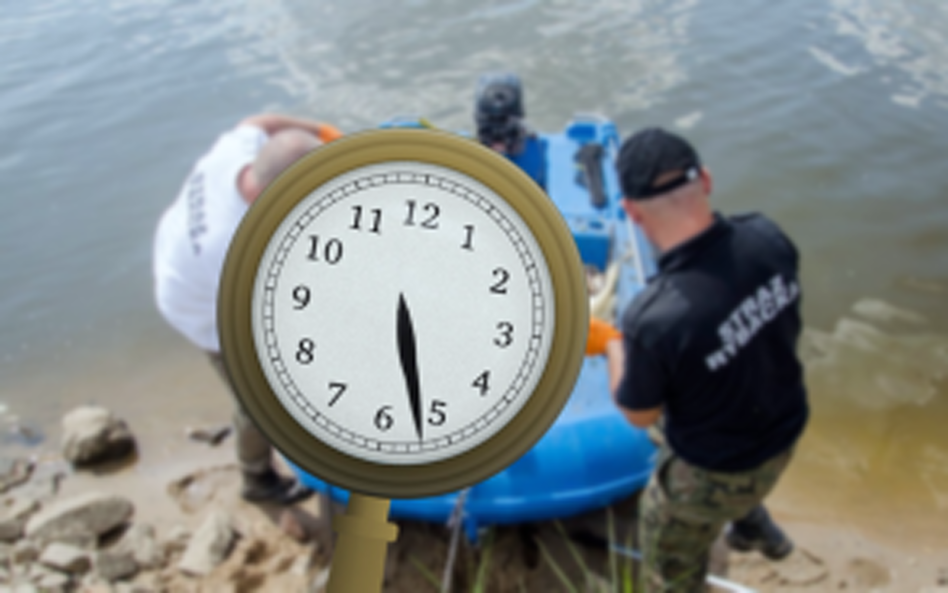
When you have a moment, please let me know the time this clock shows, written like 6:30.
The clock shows 5:27
